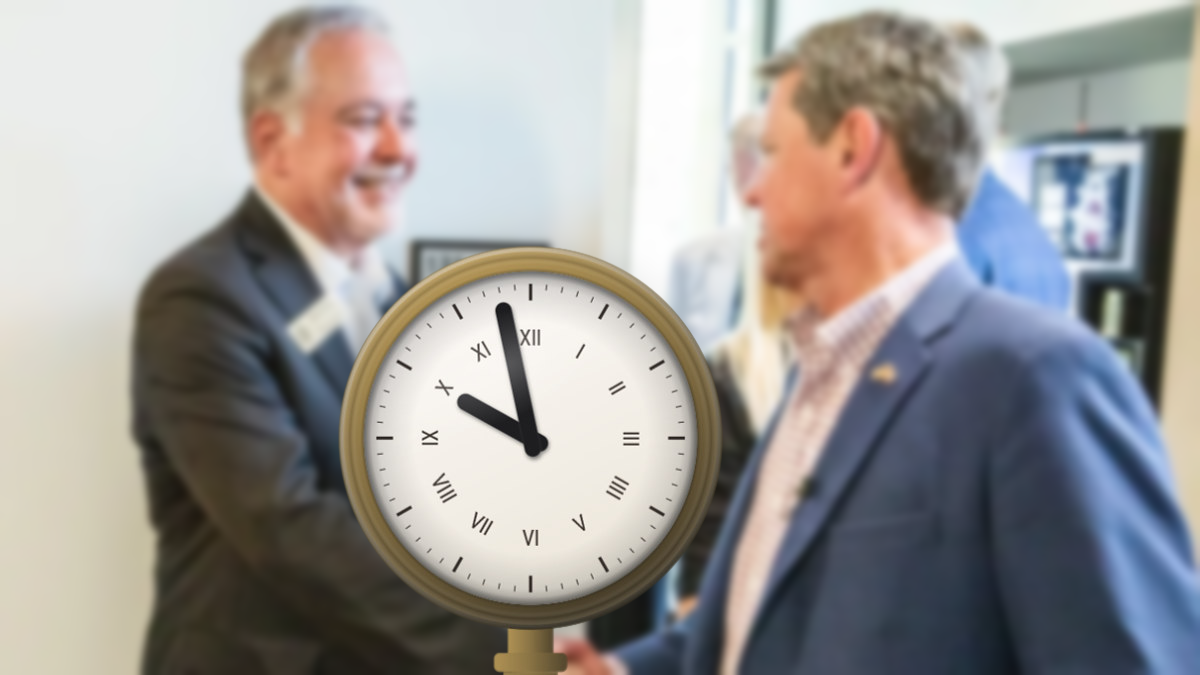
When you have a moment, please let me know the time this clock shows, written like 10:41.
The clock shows 9:58
